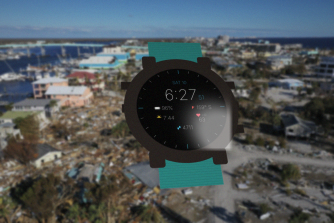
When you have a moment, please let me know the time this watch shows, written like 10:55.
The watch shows 6:27
